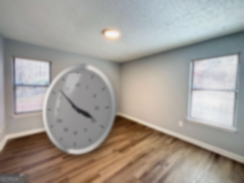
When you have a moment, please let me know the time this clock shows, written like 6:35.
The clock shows 3:52
